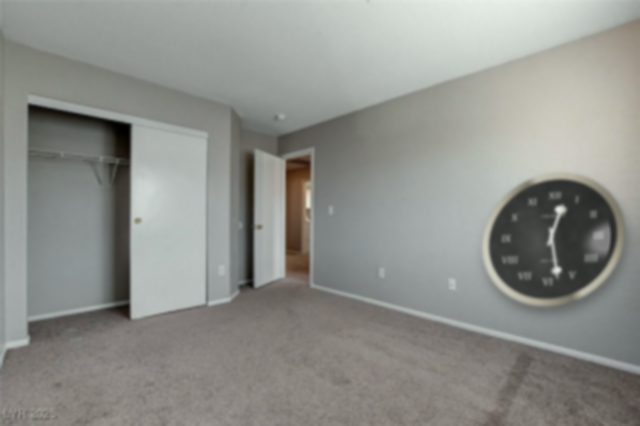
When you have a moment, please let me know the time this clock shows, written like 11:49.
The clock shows 12:28
